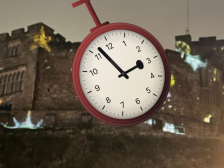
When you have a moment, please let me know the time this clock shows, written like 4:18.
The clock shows 2:57
